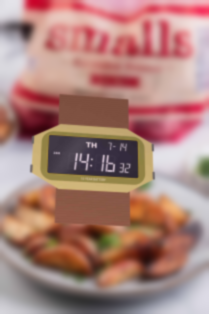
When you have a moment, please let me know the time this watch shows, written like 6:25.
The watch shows 14:16
